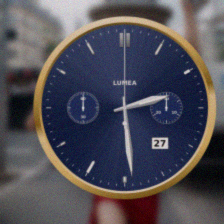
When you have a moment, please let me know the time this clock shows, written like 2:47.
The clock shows 2:29
